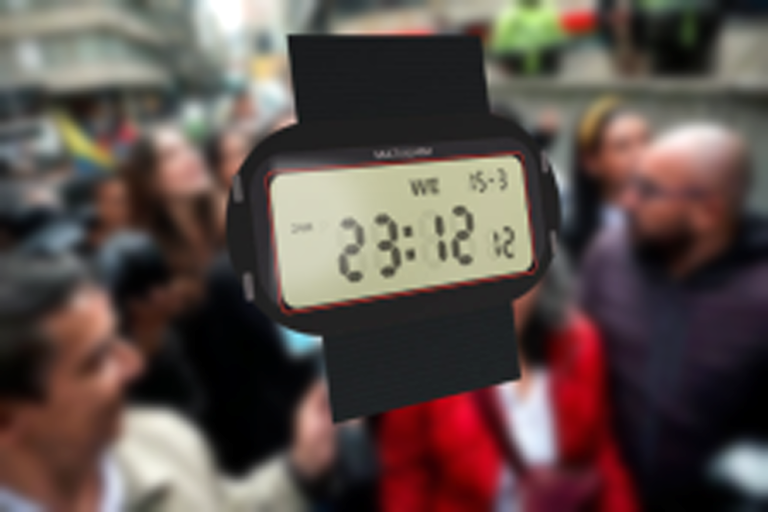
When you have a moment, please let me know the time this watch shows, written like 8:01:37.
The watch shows 23:12:12
